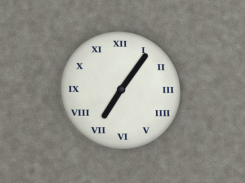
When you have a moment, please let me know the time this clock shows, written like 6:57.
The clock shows 7:06
